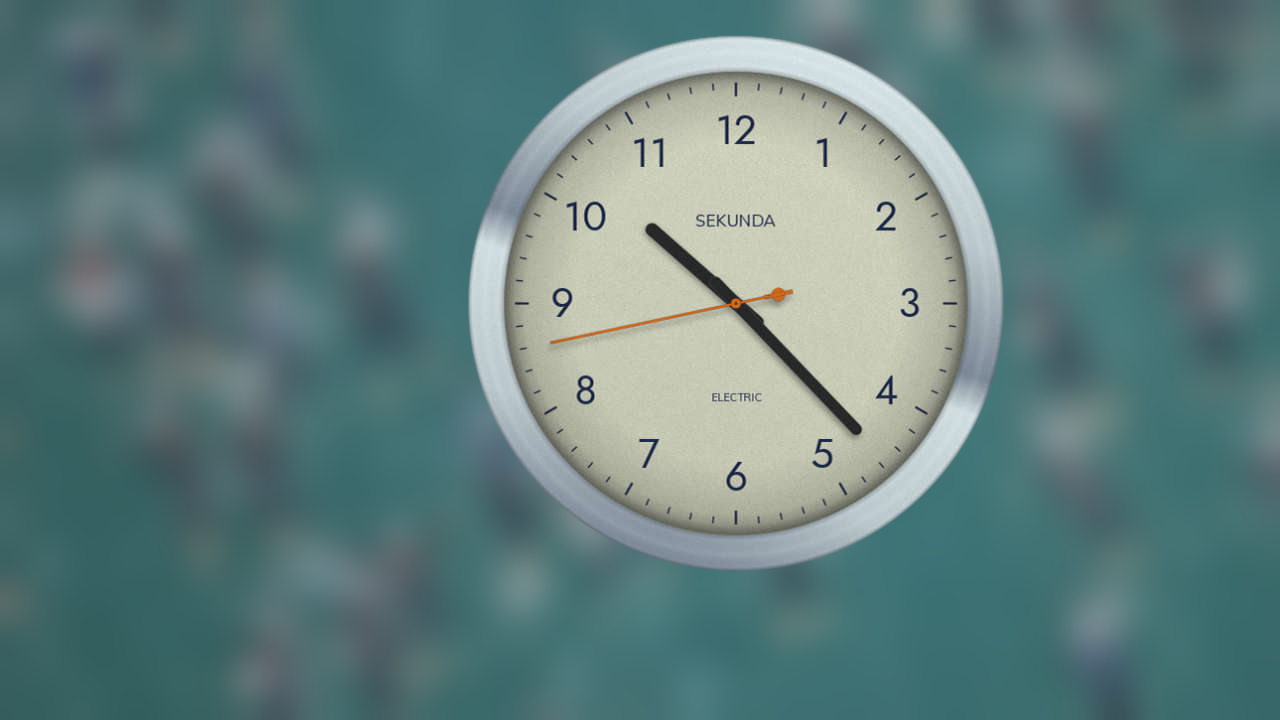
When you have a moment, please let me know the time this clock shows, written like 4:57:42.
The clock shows 10:22:43
